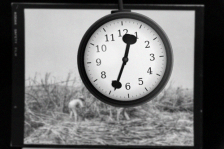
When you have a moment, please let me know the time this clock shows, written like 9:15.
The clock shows 12:34
